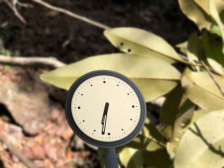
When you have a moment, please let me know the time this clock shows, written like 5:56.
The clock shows 6:32
